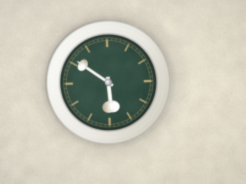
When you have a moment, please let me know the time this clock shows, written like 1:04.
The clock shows 5:51
